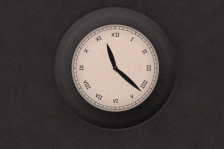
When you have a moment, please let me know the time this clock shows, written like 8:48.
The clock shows 11:22
